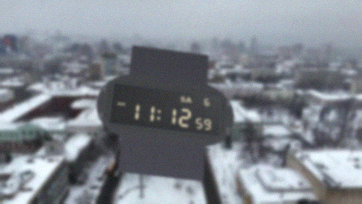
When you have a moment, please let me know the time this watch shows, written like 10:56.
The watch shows 11:12
